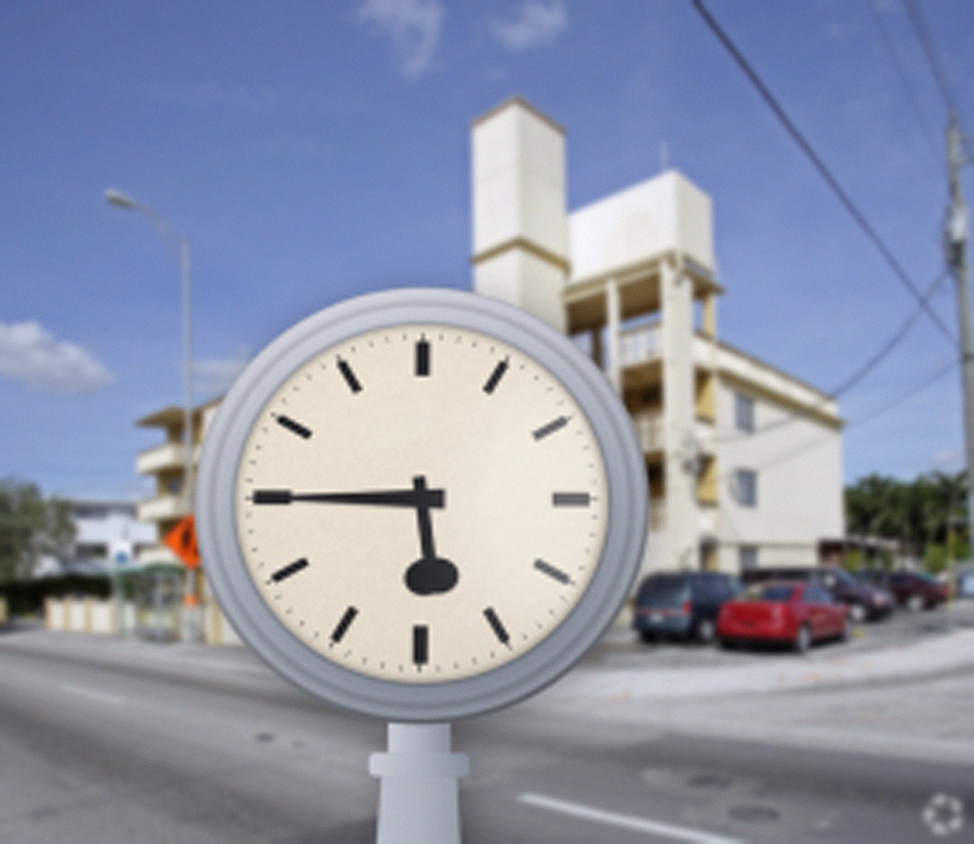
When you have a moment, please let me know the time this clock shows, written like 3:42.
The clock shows 5:45
